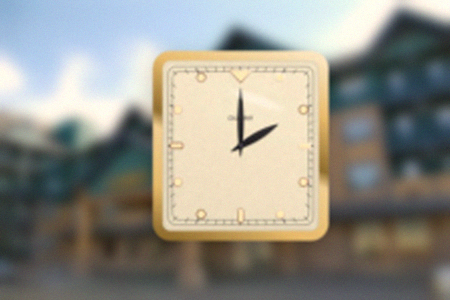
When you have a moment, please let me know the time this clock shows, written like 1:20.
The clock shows 2:00
